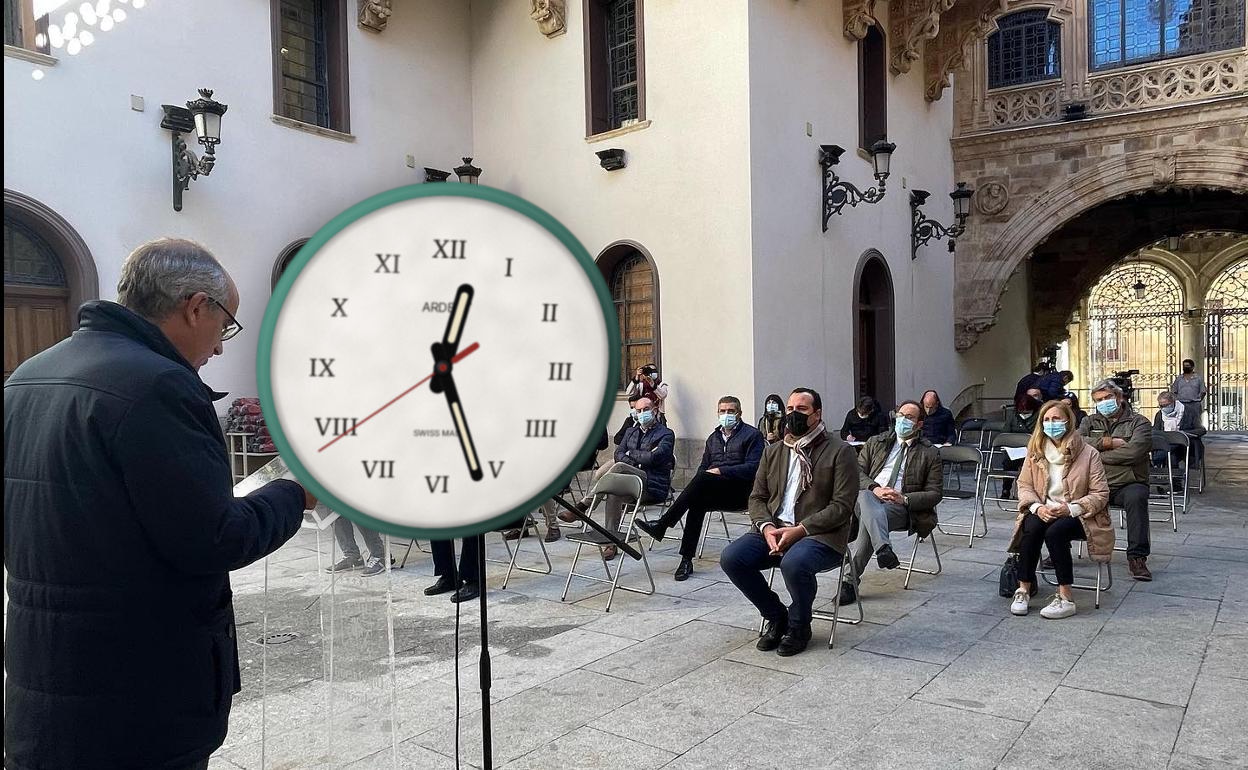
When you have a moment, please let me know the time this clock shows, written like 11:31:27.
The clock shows 12:26:39
